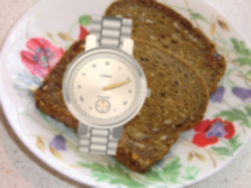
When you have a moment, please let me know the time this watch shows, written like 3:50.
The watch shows 2:11
